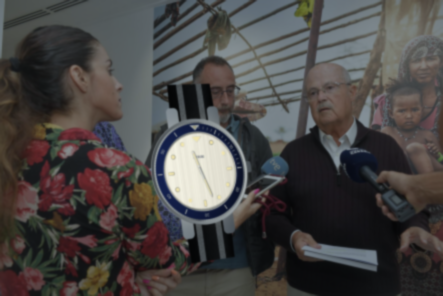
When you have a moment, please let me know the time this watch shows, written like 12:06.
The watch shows 11:27
